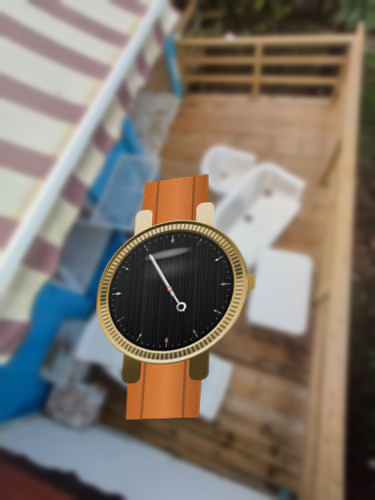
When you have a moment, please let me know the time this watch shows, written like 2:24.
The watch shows 4:55
